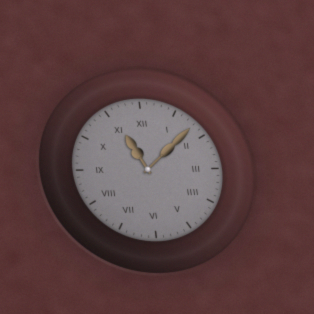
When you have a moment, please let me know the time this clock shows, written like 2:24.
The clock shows 11:08
